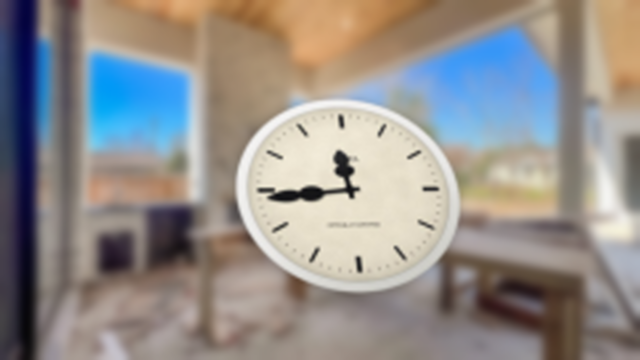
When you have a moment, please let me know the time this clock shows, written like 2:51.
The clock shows 11:44
